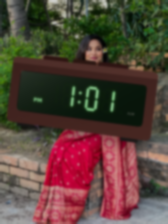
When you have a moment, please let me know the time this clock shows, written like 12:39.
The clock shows 1:01
